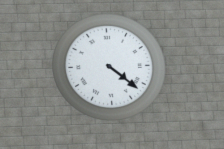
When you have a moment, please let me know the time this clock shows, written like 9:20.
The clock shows 4:22
